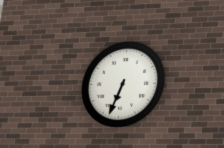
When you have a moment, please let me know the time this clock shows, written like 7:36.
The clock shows 6:33
